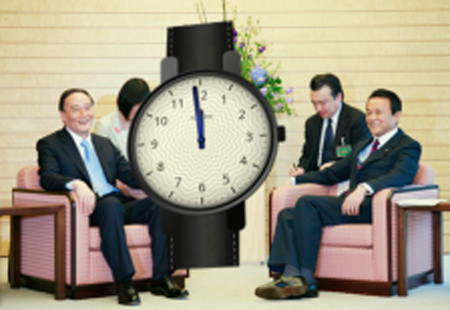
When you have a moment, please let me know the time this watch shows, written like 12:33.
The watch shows 11:59
